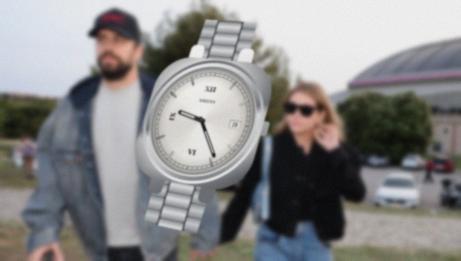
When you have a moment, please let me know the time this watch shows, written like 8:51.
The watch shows 9:24
